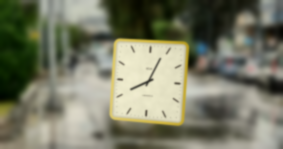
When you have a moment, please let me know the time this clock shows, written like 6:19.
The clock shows 8:04
